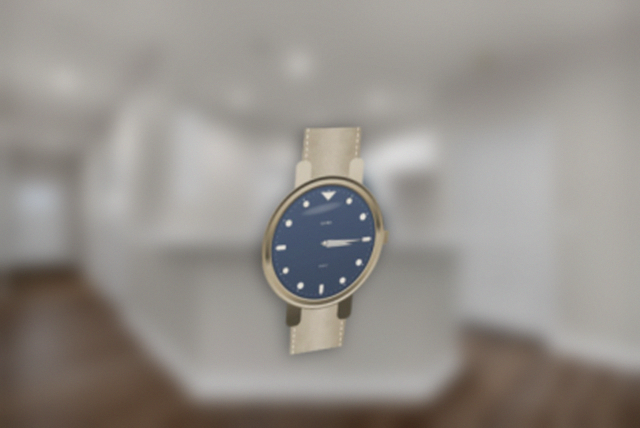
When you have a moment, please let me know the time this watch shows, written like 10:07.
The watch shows 3:15
